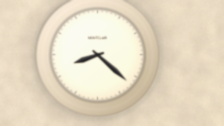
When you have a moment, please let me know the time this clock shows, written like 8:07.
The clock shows 8:22
